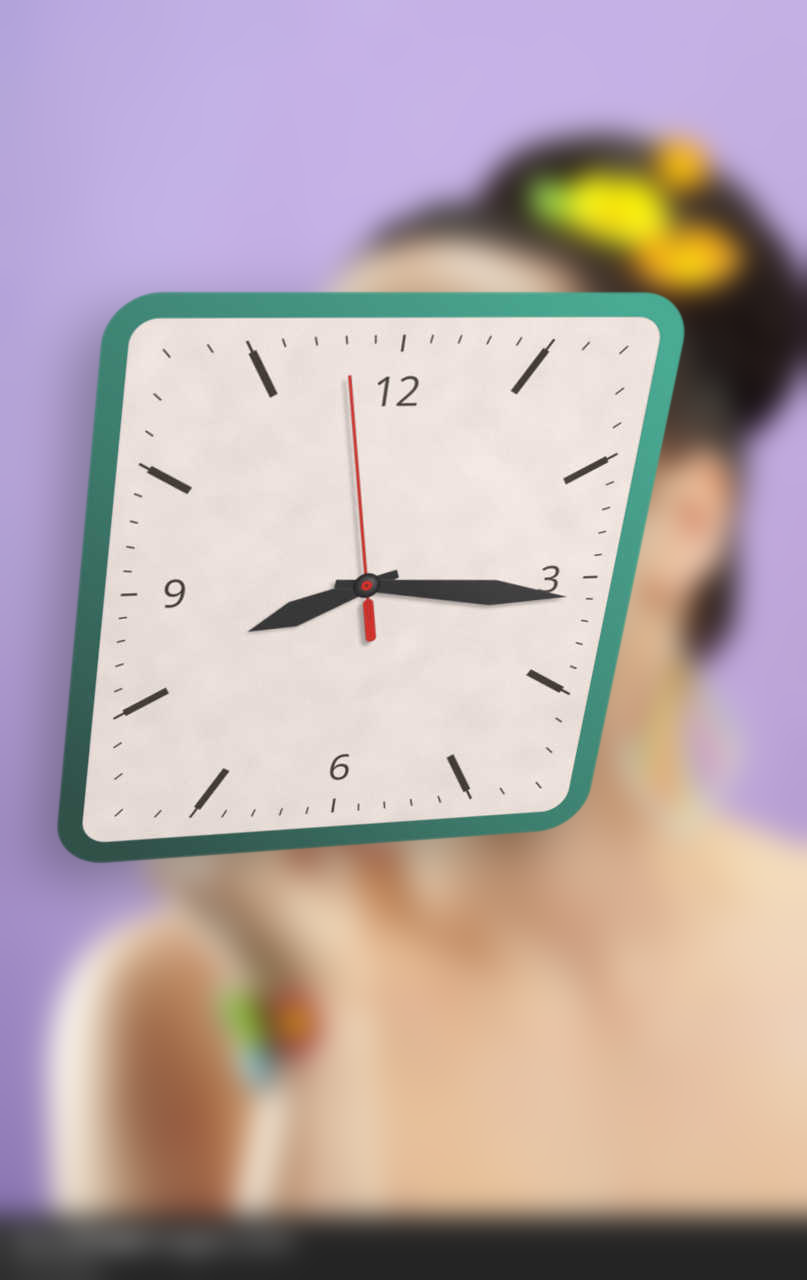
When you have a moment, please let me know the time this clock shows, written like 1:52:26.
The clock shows 8:15:58
